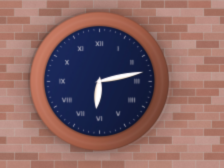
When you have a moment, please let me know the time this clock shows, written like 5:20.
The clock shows 6:13
